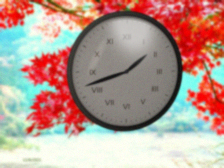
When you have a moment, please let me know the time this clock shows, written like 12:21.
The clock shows 1:42
